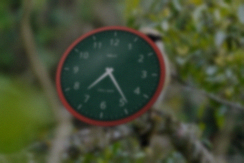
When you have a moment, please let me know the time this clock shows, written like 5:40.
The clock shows 7:24
